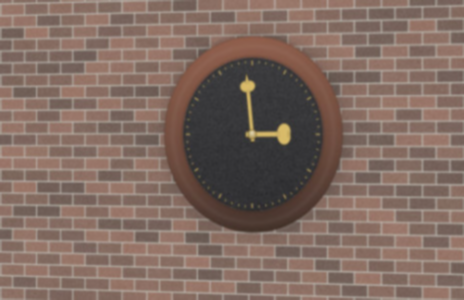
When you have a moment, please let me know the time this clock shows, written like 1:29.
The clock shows 2:59
